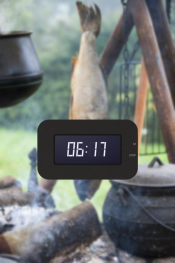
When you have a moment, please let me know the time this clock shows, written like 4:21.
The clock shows 6:17
